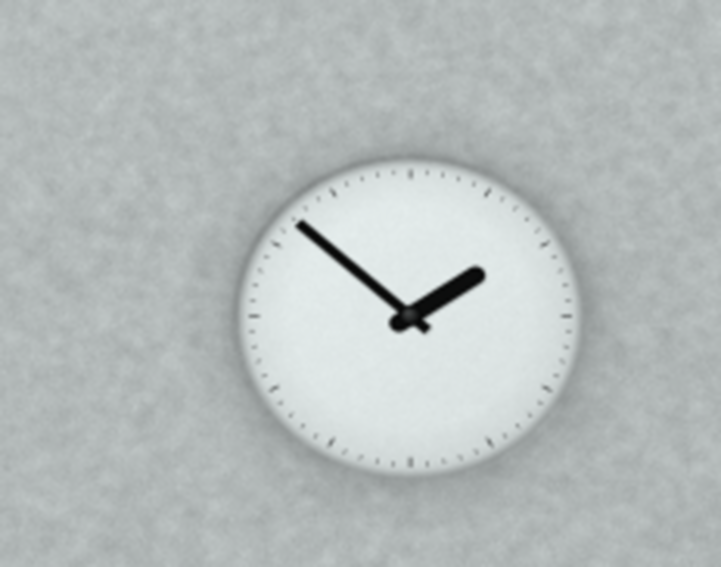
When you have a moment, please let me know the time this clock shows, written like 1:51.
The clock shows 1:52
